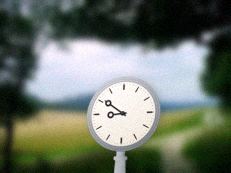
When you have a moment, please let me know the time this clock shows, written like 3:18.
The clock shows 8:51
